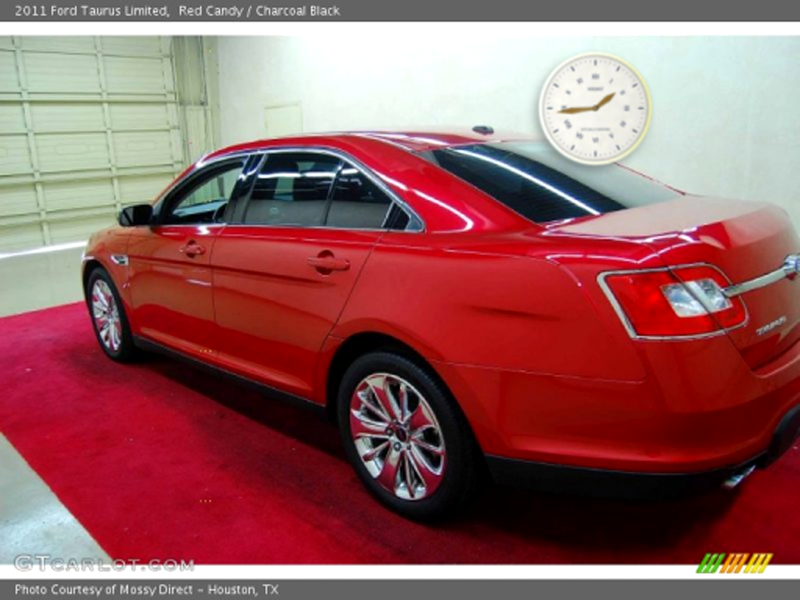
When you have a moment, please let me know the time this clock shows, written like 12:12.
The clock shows 1:44
